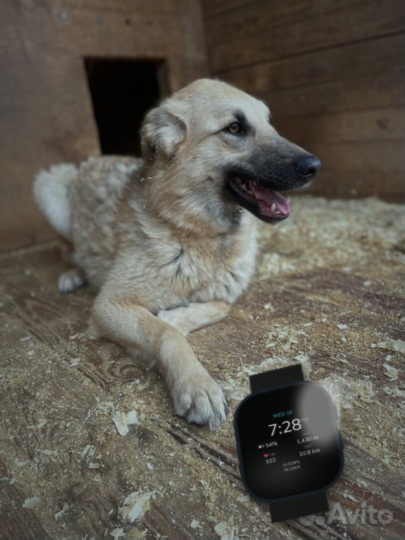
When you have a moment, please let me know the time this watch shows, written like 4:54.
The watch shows 7:28
